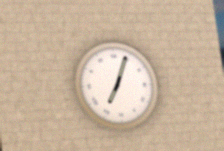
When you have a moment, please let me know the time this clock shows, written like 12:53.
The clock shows 7:04
